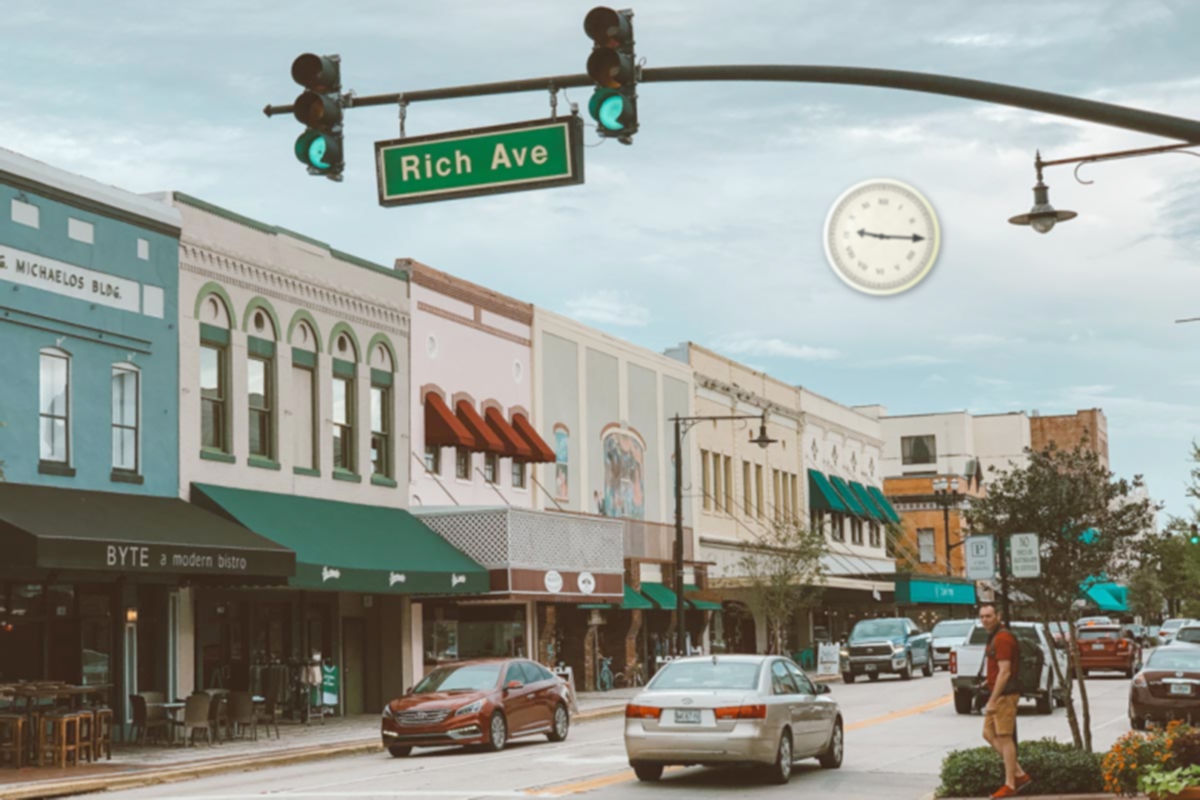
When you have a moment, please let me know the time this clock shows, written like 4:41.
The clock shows 9:15
